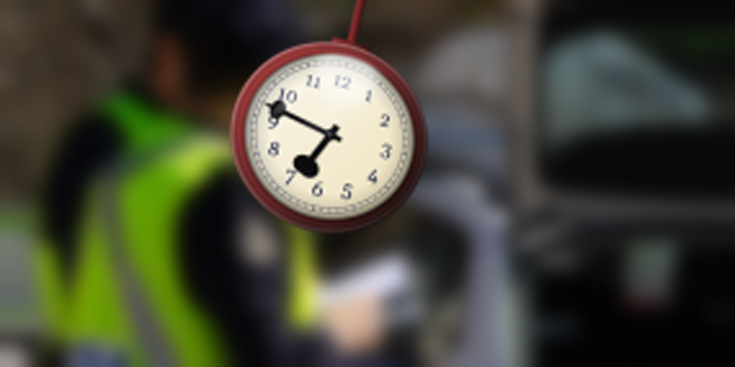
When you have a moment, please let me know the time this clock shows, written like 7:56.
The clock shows 6:47
